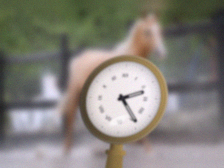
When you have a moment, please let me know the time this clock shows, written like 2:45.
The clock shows 2:24
